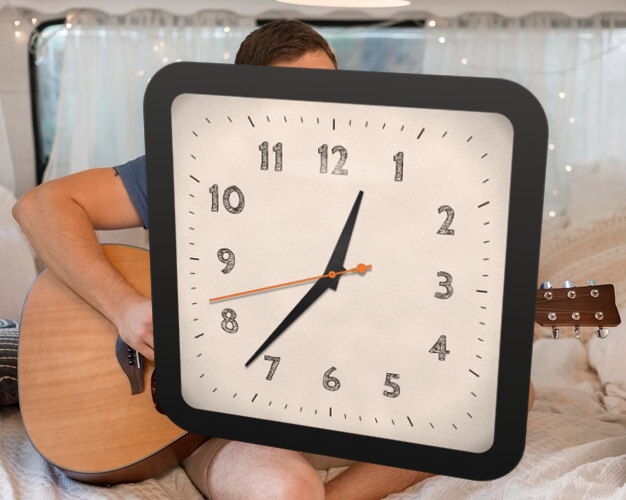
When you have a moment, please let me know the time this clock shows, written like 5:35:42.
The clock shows 12:36:42
